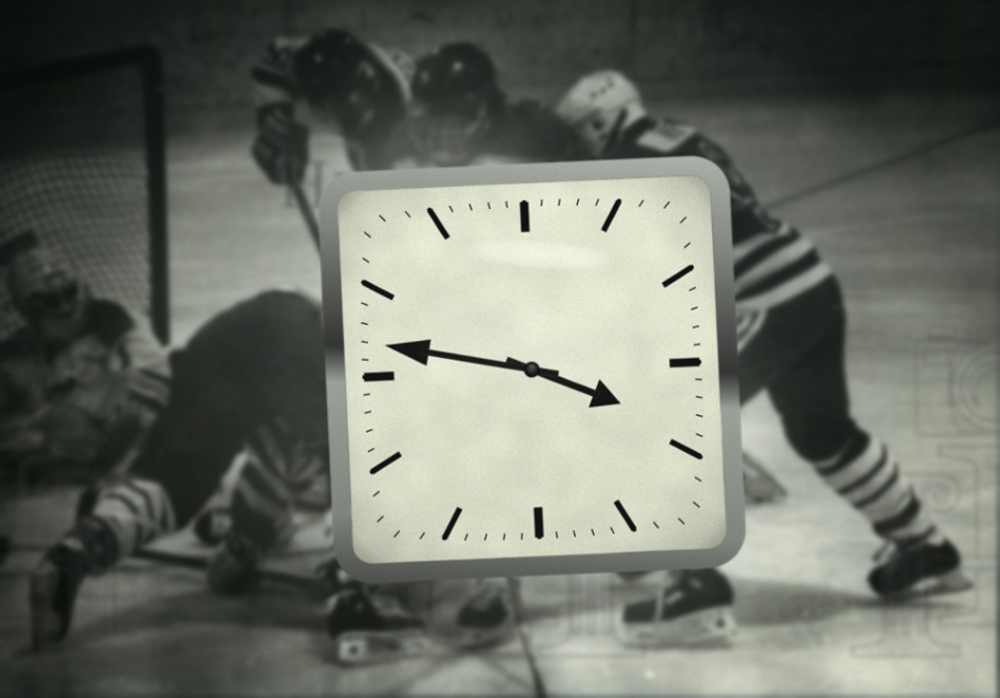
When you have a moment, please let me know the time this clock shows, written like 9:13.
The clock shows 3:47
